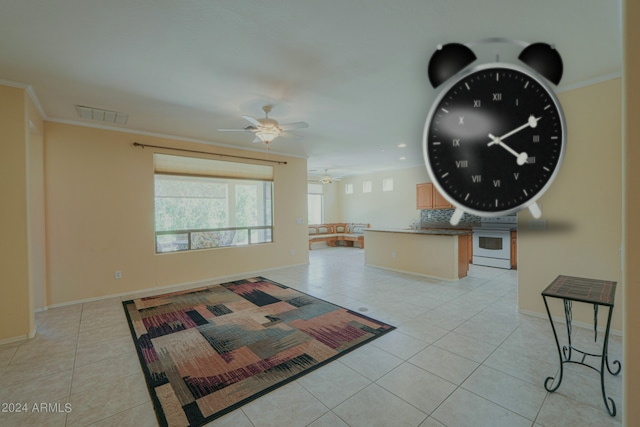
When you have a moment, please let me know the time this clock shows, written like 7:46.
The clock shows 4:11
